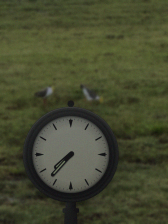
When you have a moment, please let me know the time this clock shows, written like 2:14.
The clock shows 7:37
